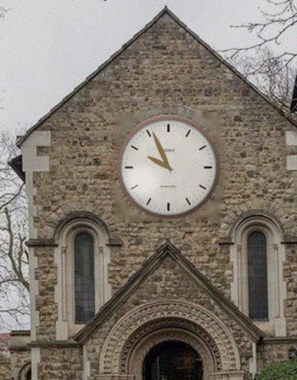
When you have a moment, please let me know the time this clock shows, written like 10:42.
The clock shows 9:56
